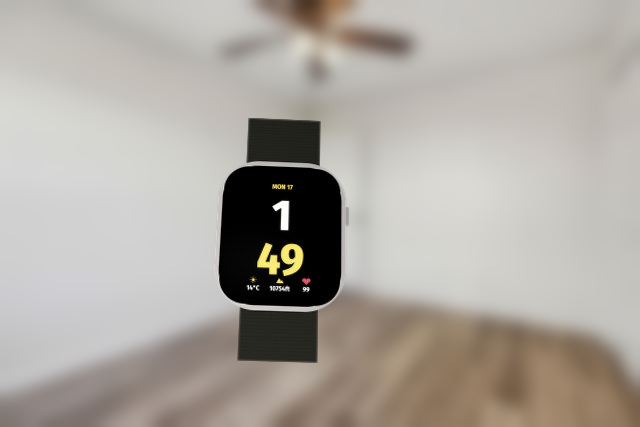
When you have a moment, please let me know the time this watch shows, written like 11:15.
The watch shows 1:49
